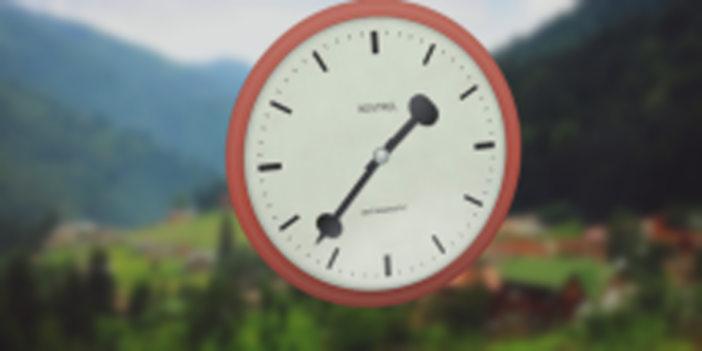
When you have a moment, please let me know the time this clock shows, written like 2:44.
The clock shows 1:37
